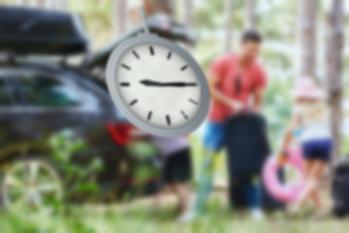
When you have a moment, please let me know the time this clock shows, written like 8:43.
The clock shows 9:15
